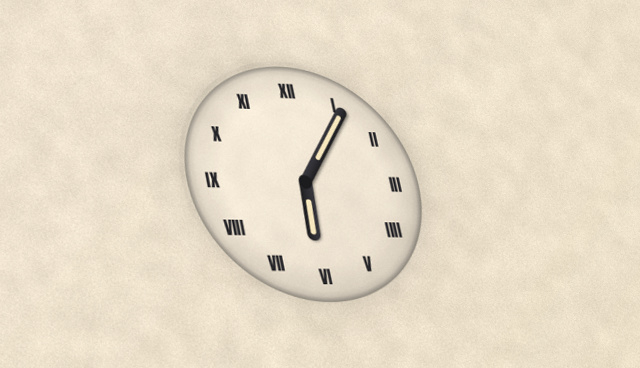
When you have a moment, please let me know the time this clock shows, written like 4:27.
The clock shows 6:06
